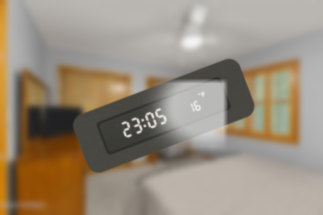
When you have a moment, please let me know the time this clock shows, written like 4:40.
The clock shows 23:05
